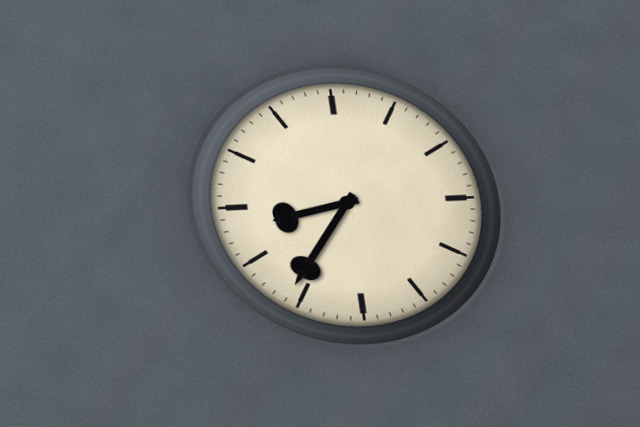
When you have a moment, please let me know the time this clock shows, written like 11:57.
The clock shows 8:36
